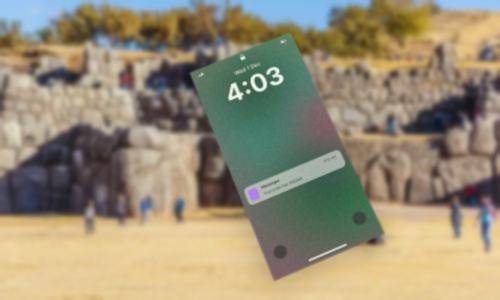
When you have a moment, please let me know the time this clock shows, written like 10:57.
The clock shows 4:03
